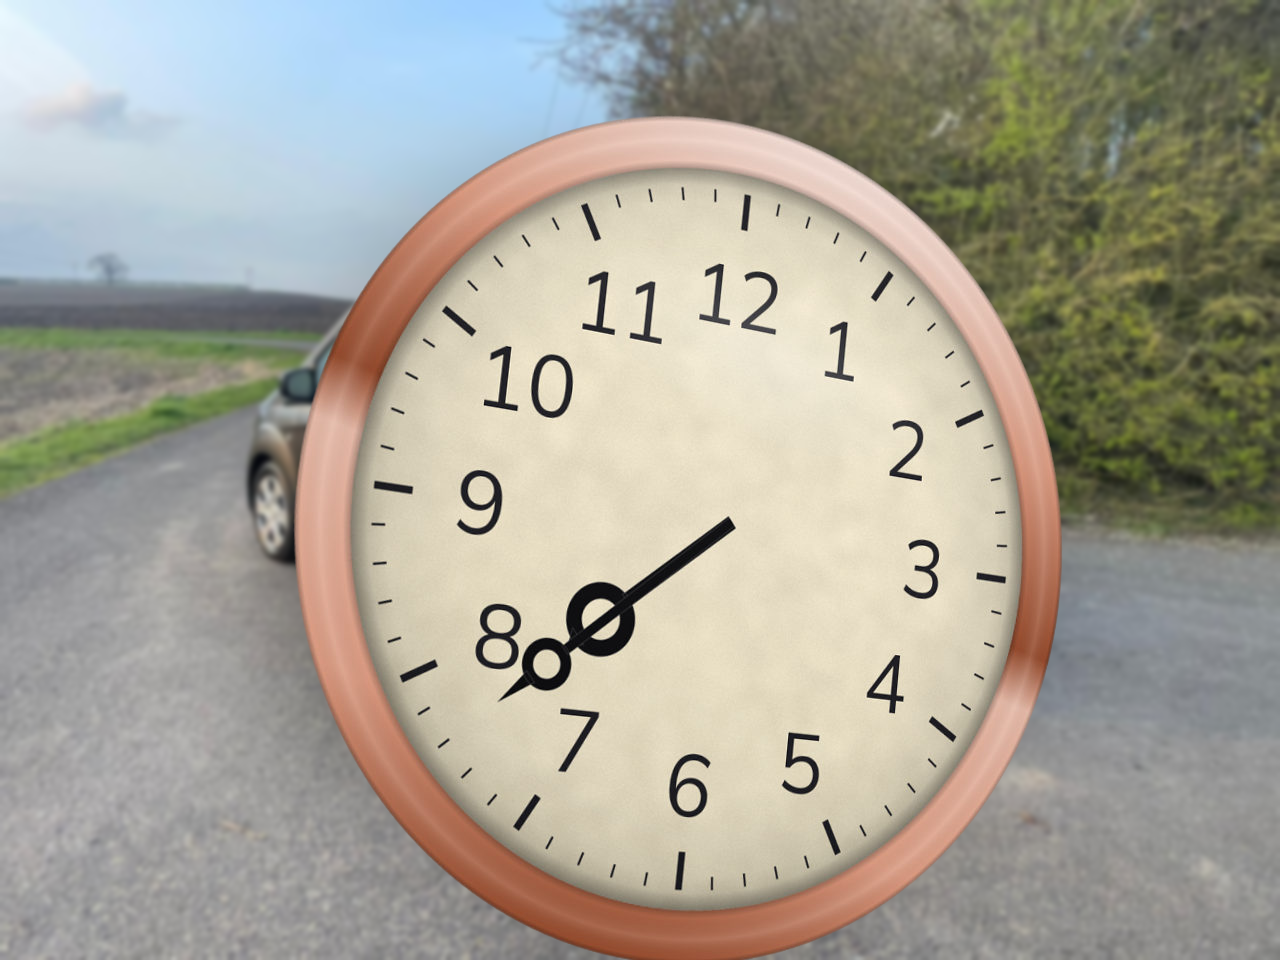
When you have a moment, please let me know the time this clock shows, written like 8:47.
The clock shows 7:38
